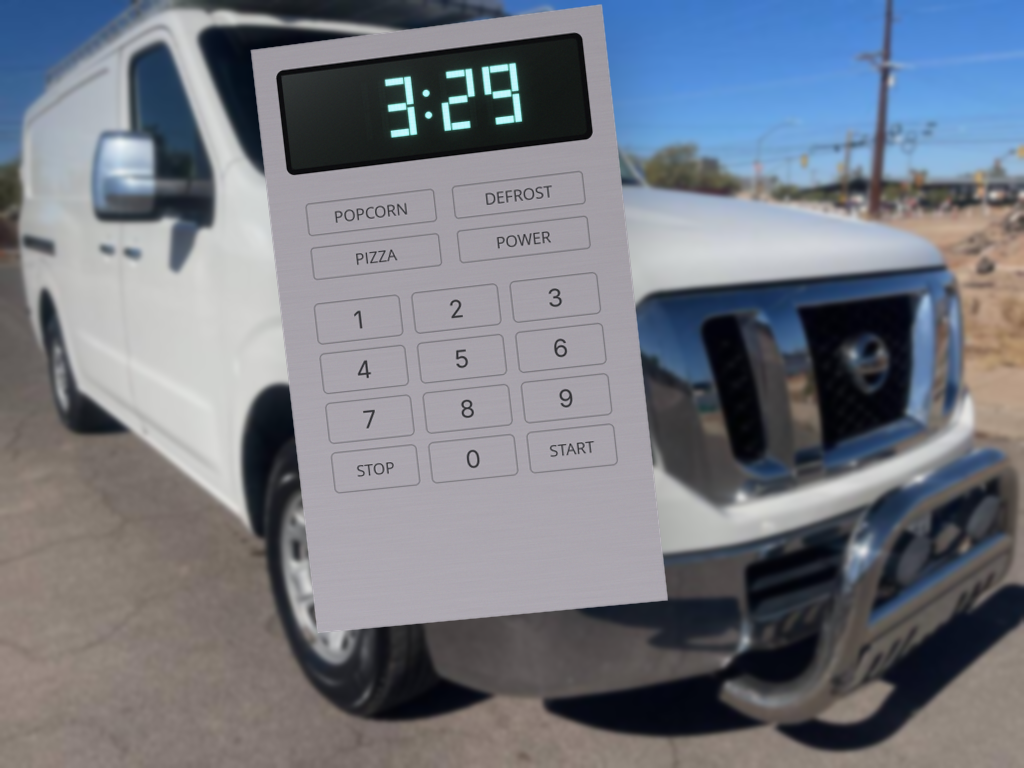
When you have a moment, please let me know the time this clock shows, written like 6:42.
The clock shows 3:29
